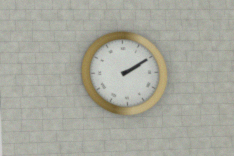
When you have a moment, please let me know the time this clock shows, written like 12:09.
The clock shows 2:10
